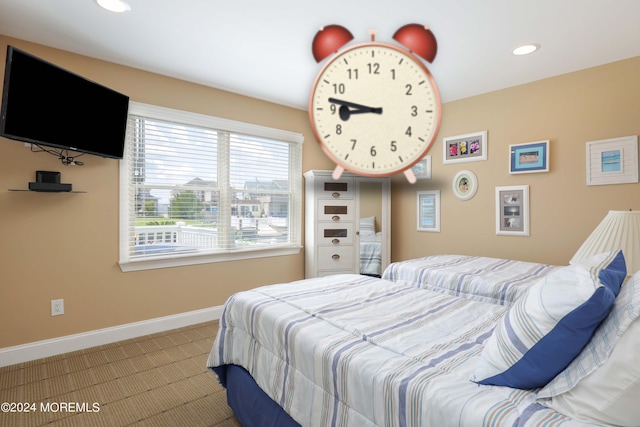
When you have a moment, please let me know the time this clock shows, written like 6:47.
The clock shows 8:47
